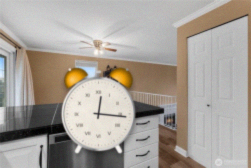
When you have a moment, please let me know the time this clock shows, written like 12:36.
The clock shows 12:16
